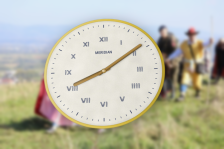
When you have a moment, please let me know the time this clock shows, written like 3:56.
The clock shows 8:09
